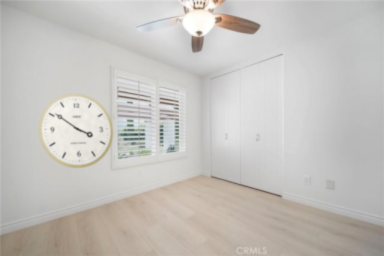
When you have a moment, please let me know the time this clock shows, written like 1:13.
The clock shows 3:51
